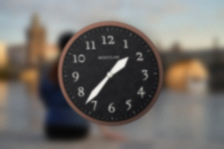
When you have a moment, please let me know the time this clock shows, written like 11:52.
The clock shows 1:37
